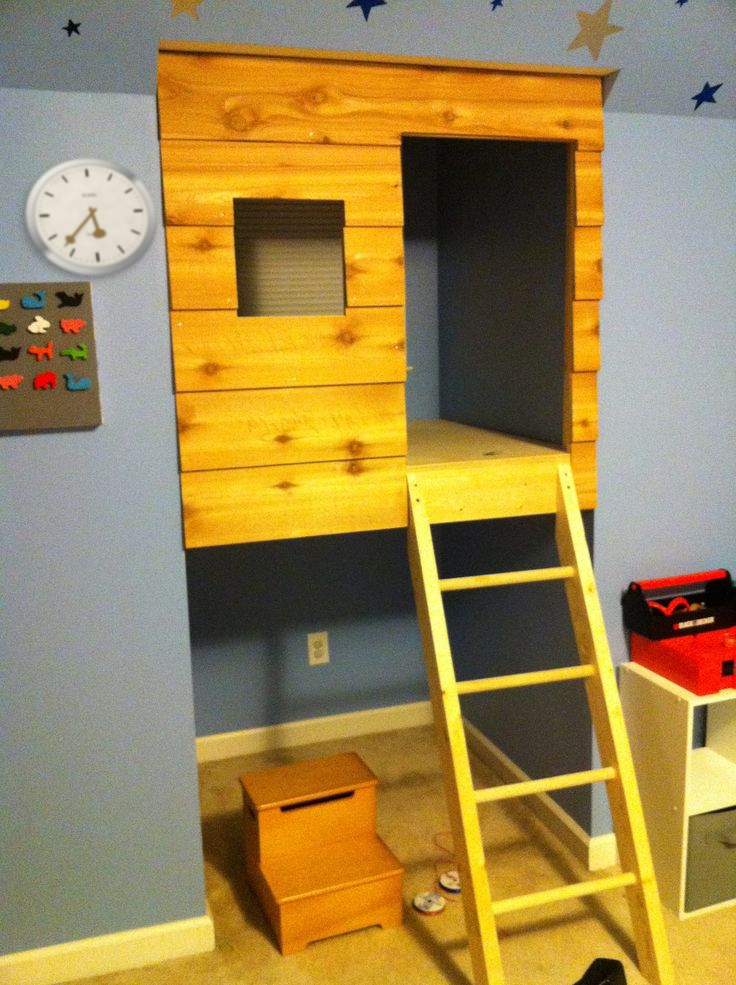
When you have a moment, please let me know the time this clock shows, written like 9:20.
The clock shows 5:37
